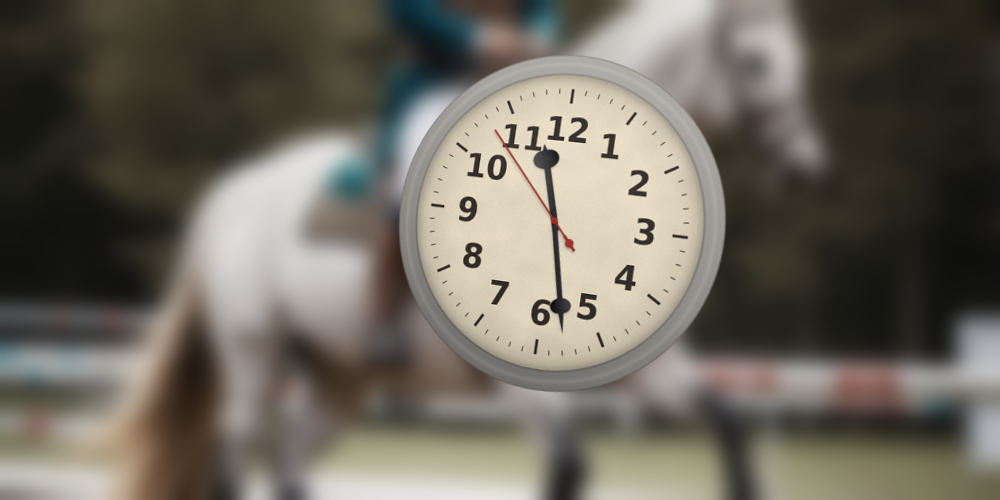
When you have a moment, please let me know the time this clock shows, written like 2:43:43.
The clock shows 11:27:53
